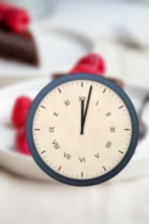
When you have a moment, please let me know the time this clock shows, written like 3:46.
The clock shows 12:02
